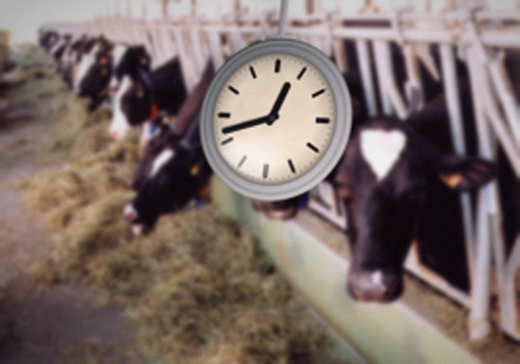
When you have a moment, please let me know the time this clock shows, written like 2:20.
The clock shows 12:42
